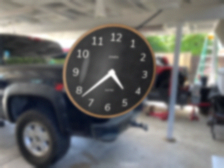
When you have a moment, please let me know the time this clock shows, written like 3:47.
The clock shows 4:38
